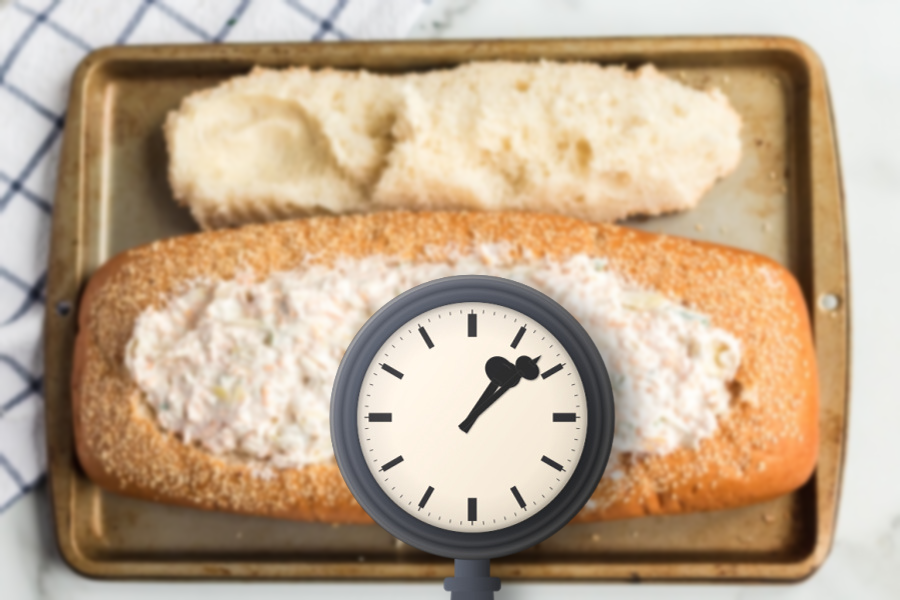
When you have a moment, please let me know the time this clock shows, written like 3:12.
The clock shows 1:08
